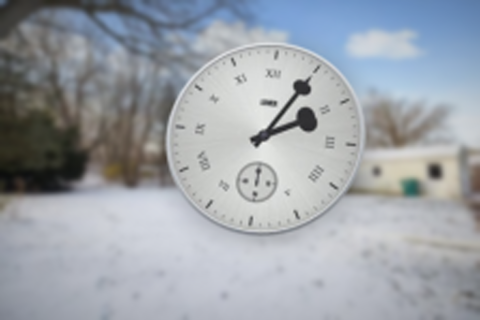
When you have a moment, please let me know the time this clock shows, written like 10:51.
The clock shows 2:05
